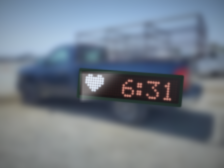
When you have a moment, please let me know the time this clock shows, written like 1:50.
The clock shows 6:31
